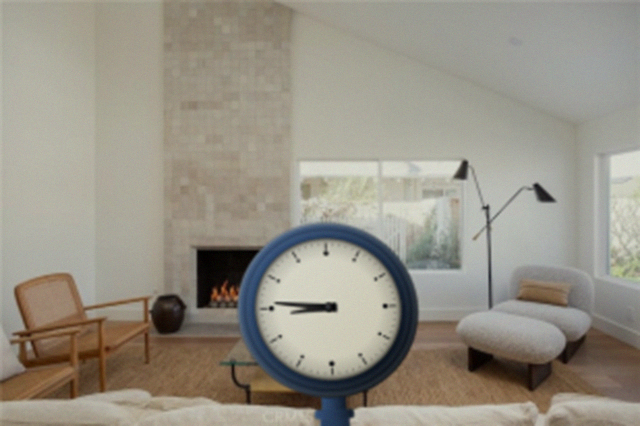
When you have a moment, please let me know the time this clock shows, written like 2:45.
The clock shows 8:46
